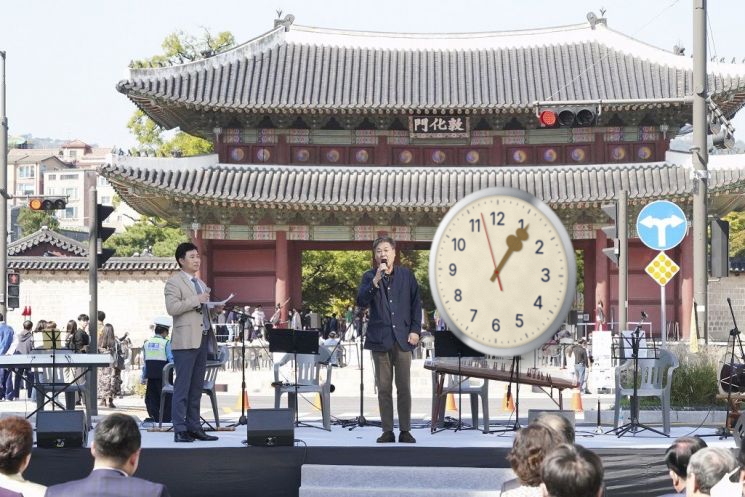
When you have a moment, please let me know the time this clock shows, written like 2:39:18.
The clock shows 1:05:57
